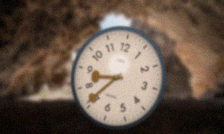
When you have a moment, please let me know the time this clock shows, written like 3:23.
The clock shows 8:36
